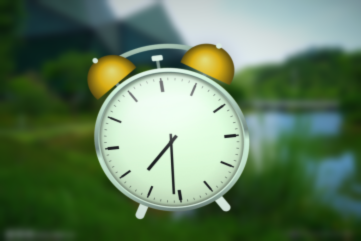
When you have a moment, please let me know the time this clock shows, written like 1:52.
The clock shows 7:31
